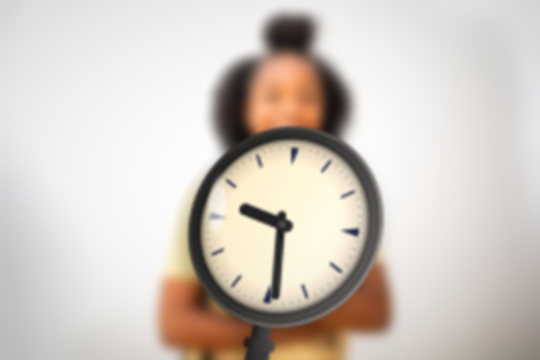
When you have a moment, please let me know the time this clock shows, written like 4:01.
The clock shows 9:29
